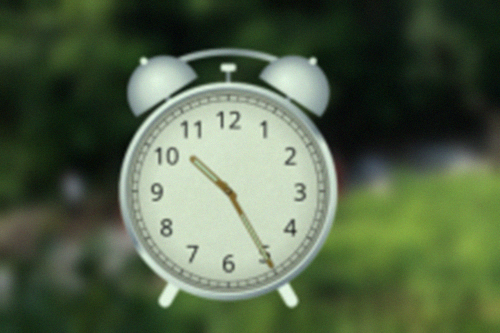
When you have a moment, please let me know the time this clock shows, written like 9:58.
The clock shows 10:25
